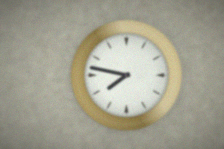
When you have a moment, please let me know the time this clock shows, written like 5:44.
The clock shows 7:47
